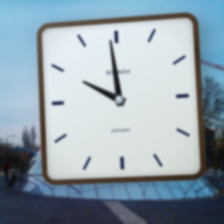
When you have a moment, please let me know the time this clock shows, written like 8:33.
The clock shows 9:59
